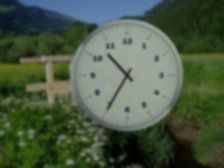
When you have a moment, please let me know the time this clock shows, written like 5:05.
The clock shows 10:35
